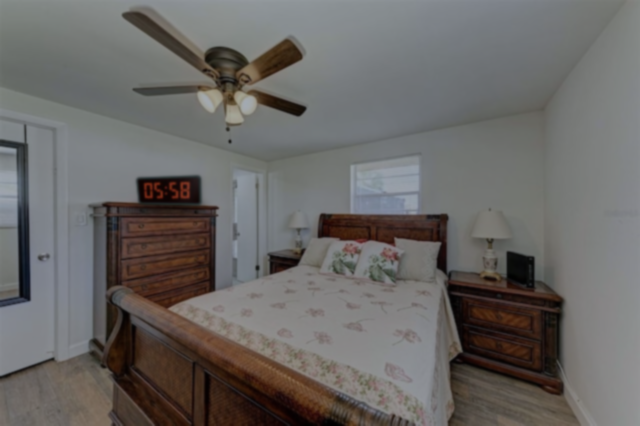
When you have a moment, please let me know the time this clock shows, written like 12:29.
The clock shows 5:58
